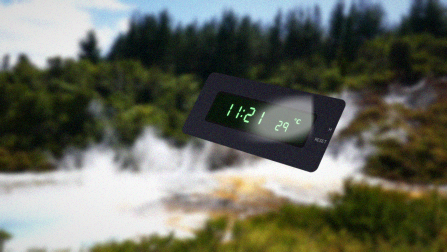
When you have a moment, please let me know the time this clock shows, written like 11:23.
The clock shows 11:21
